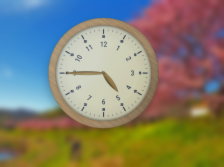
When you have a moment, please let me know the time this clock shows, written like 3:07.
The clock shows 4:45
